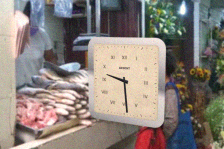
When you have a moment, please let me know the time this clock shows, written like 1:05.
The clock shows 9:29
